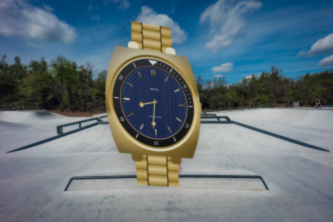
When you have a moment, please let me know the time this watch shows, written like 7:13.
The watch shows 8:31
